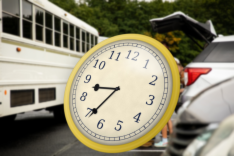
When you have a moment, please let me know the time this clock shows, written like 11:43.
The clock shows 8:34
